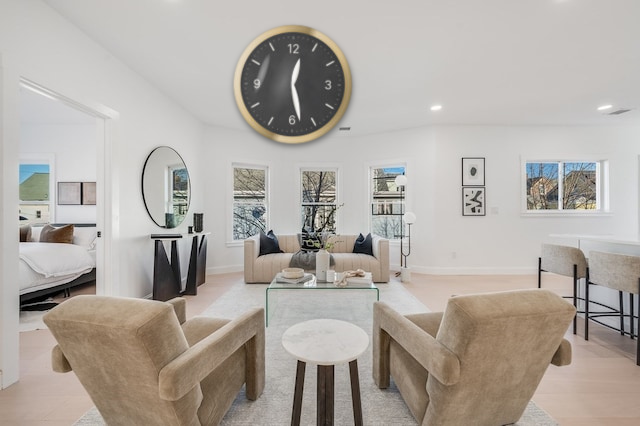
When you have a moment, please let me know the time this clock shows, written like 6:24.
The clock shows 12:28
